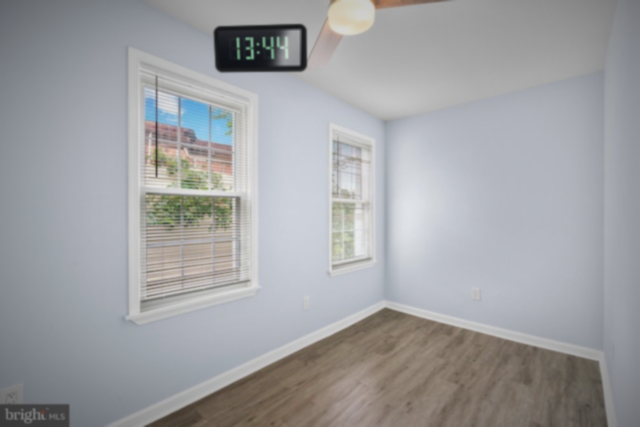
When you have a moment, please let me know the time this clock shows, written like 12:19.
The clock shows 13:44
